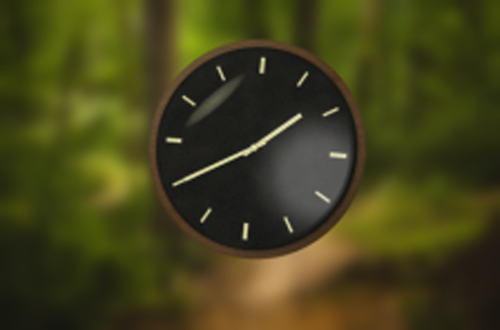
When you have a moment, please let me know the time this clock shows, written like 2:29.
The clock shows 1:40
